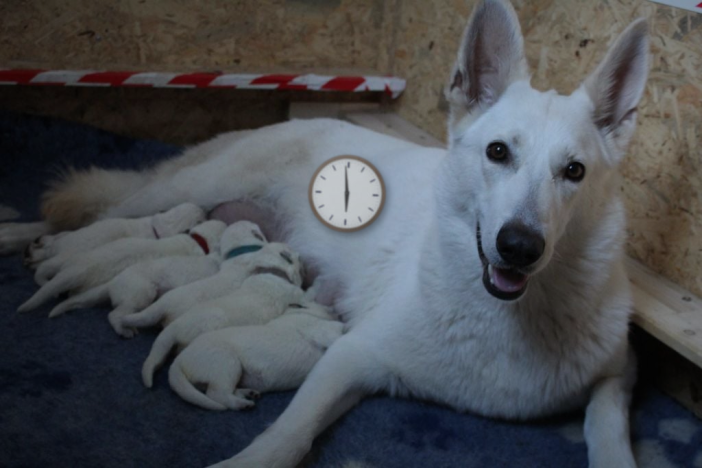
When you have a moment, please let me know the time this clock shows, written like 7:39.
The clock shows 5:59
